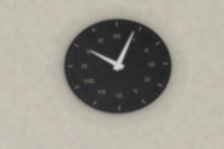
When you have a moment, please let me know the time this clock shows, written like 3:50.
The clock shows 10:04
